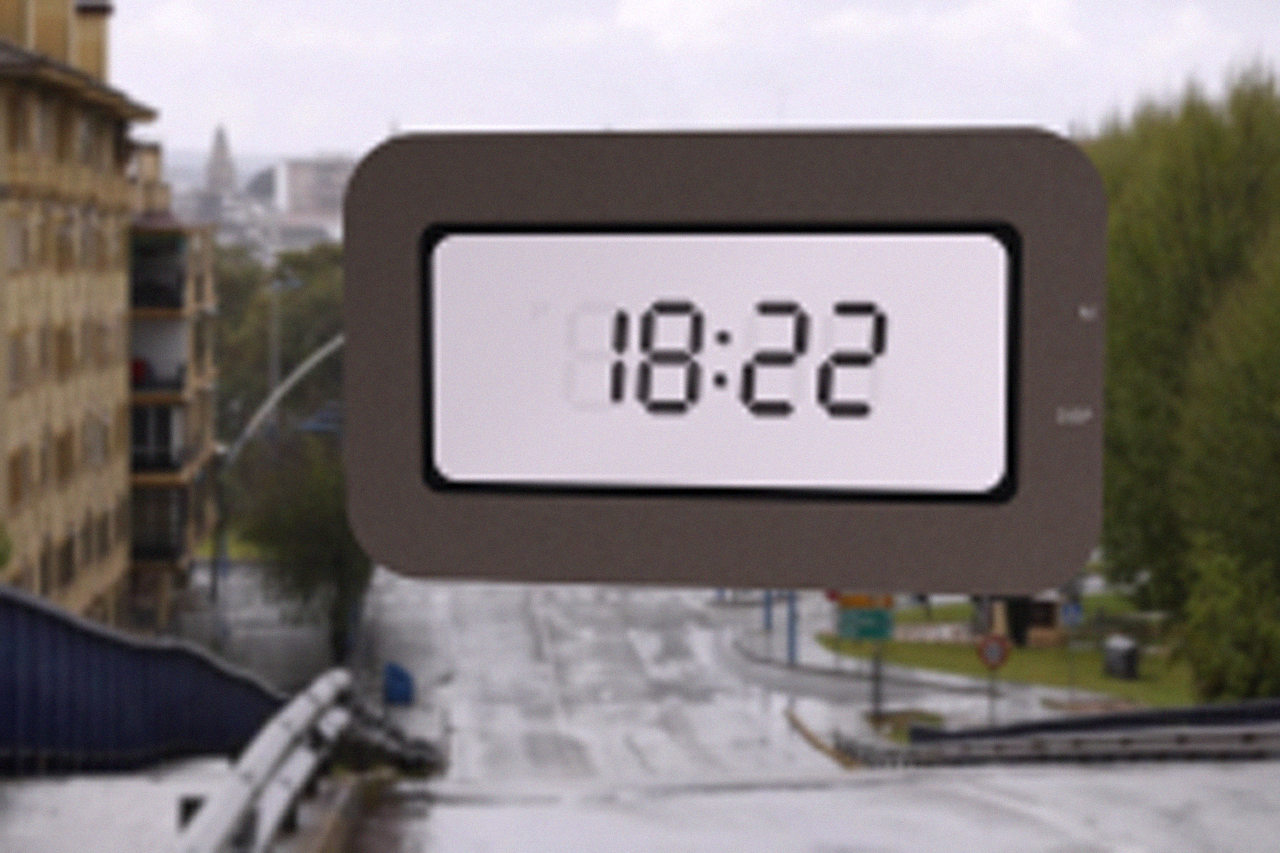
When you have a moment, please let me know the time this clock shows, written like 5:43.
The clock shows 18:22
